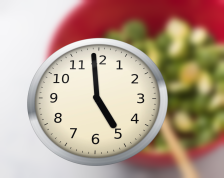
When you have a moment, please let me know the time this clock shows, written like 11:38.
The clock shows 4:59
